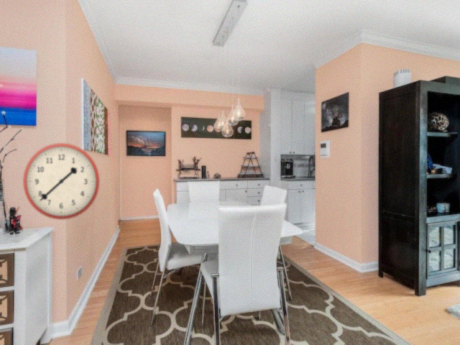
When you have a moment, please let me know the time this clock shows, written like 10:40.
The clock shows 1:38
